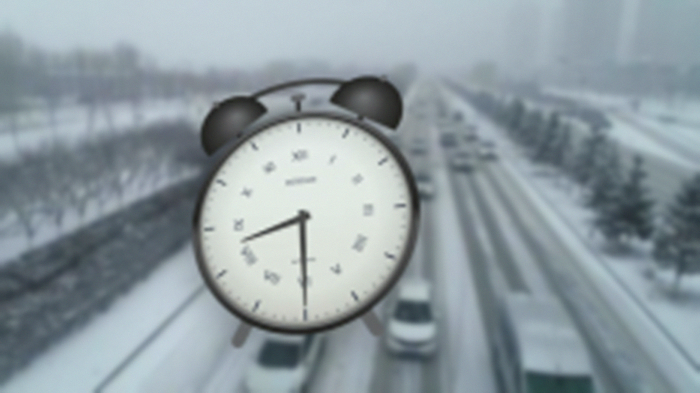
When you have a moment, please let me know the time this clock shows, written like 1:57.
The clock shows 8:30
